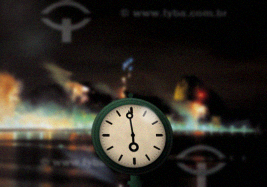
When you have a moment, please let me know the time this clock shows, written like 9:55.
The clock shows 5:59
